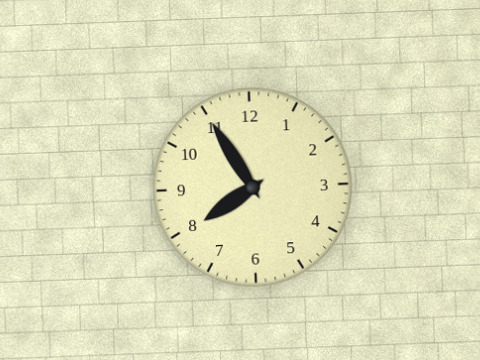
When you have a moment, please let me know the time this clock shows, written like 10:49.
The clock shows 7:55
